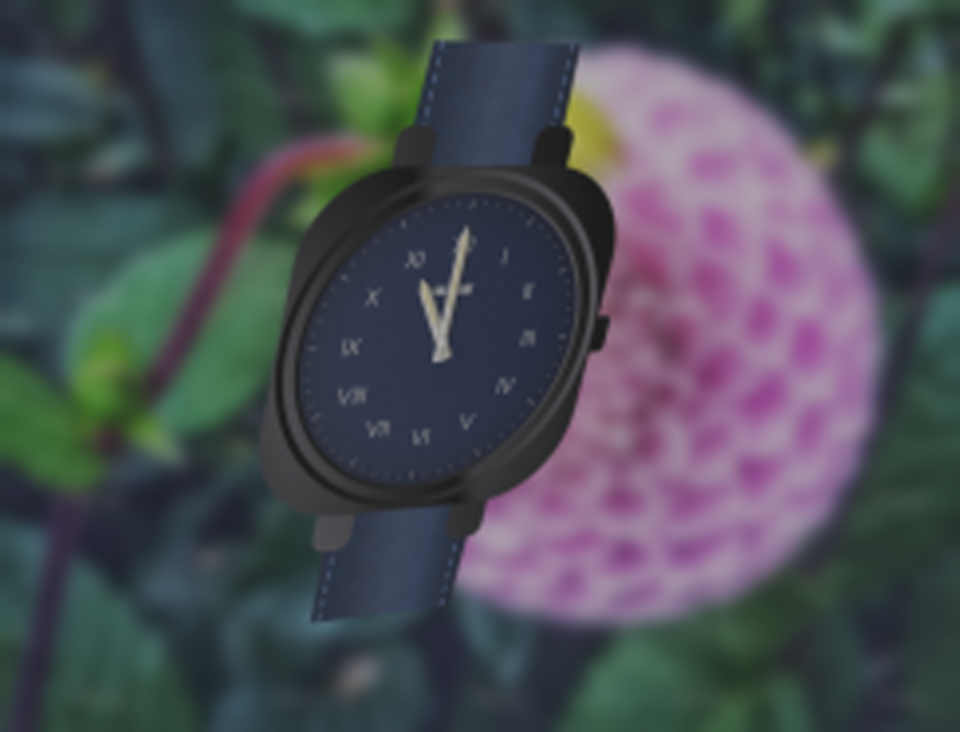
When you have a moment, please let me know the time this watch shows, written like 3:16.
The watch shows 11:00
